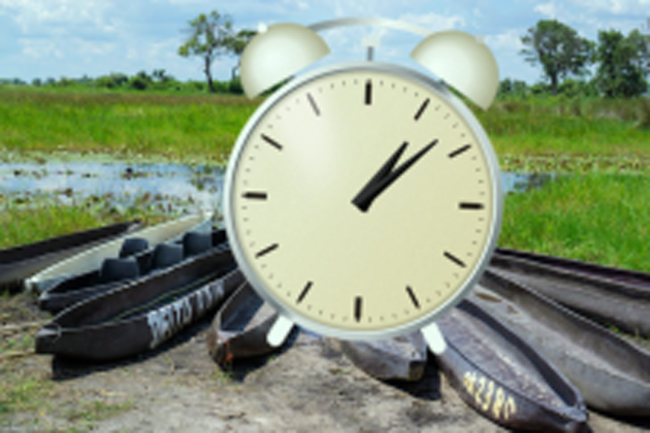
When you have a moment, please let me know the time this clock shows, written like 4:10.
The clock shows 1:08
